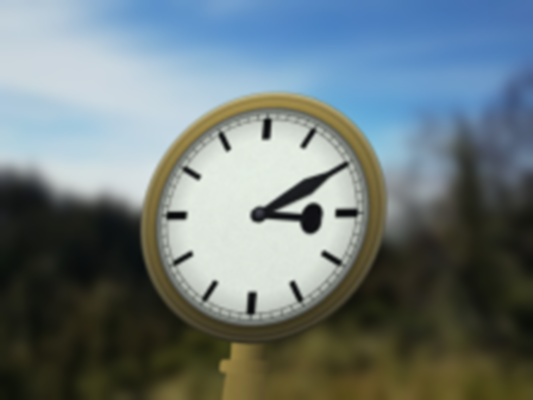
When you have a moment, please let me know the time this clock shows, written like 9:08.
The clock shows 3:10
